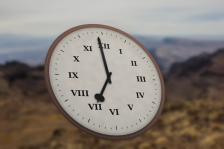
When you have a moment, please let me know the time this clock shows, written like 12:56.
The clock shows 6:59
